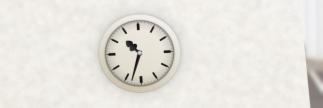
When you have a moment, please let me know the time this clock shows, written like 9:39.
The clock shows 10:33
